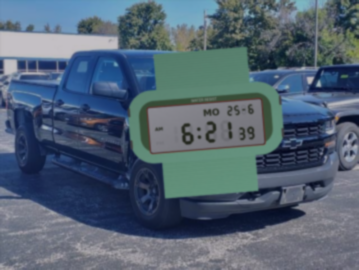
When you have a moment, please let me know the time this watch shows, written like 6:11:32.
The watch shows 6:21:39
